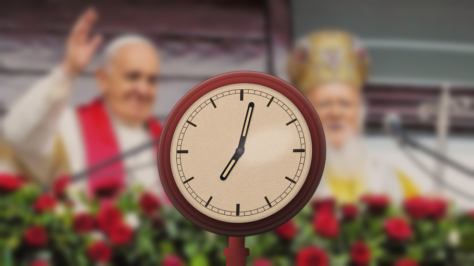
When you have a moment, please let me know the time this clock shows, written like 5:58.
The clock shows 7:02
